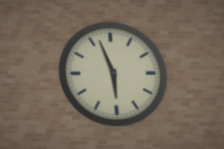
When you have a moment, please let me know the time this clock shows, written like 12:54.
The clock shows 5:57
